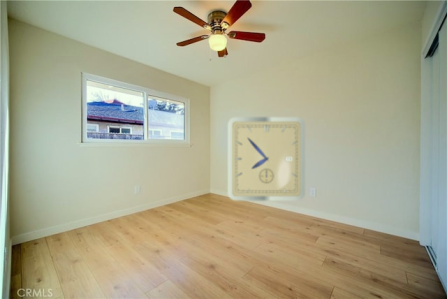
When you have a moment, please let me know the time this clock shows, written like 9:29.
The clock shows 7:53
